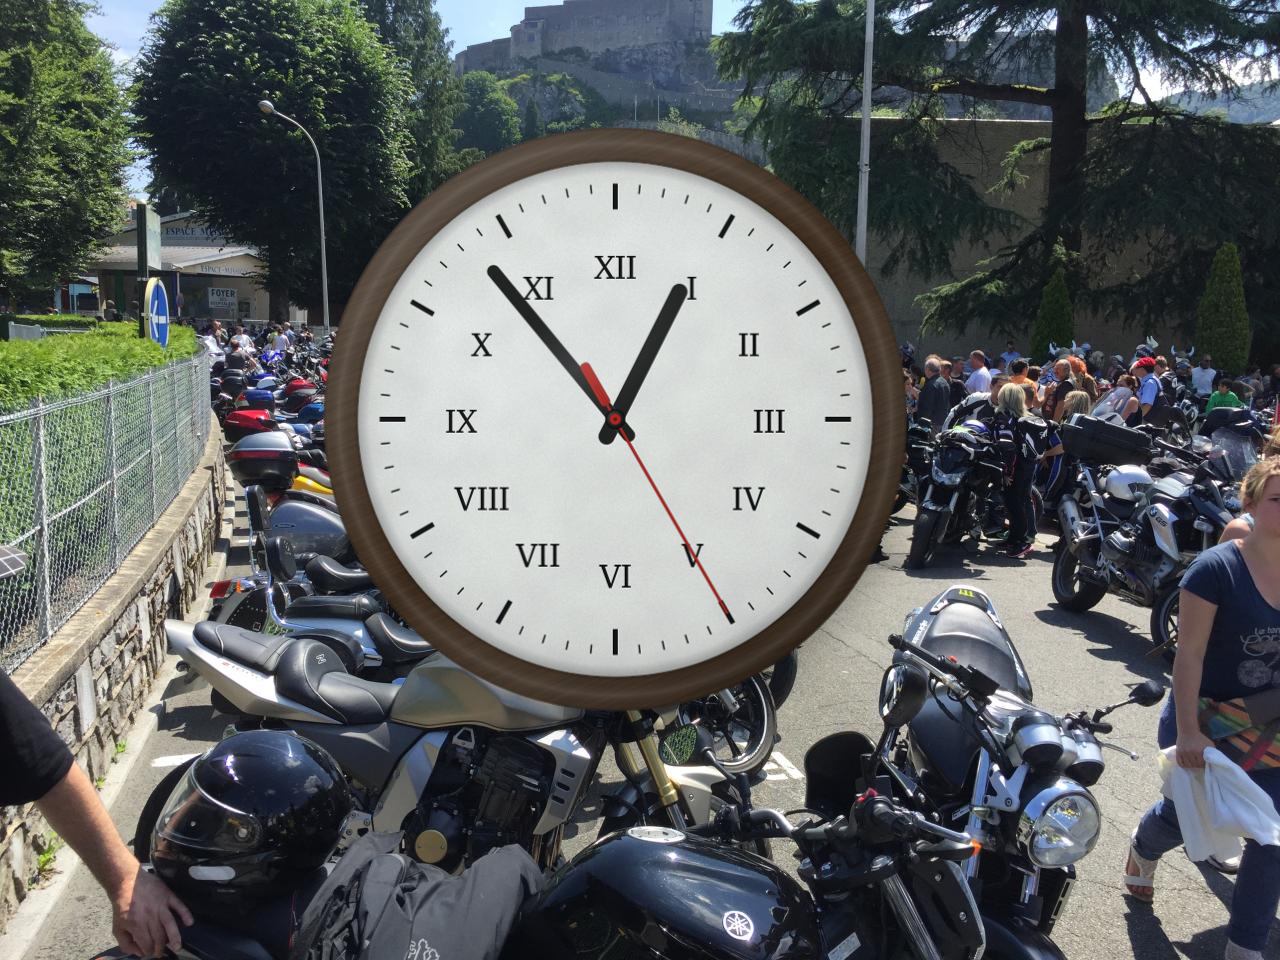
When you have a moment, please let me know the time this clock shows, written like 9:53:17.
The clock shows 12:53:25
